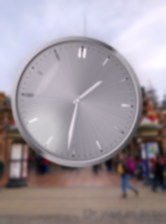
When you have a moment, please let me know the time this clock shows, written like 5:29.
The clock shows 1:31
